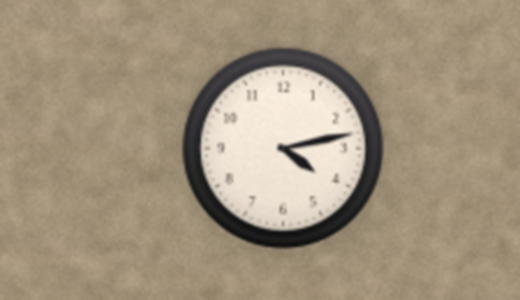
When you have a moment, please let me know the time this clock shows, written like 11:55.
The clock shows 4:13
